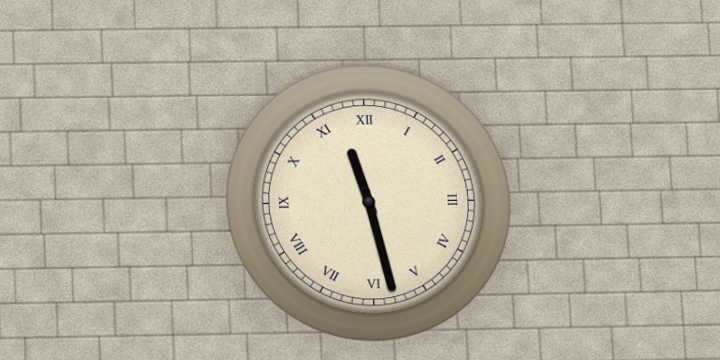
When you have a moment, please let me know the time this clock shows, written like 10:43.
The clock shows 11:28
